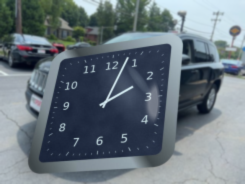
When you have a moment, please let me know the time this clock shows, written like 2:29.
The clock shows 2:03
